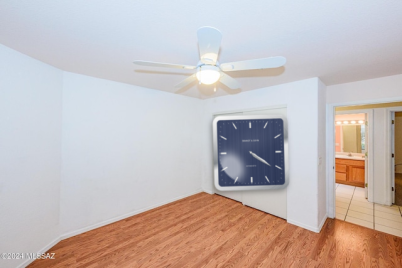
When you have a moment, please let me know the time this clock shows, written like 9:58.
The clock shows 4:21
